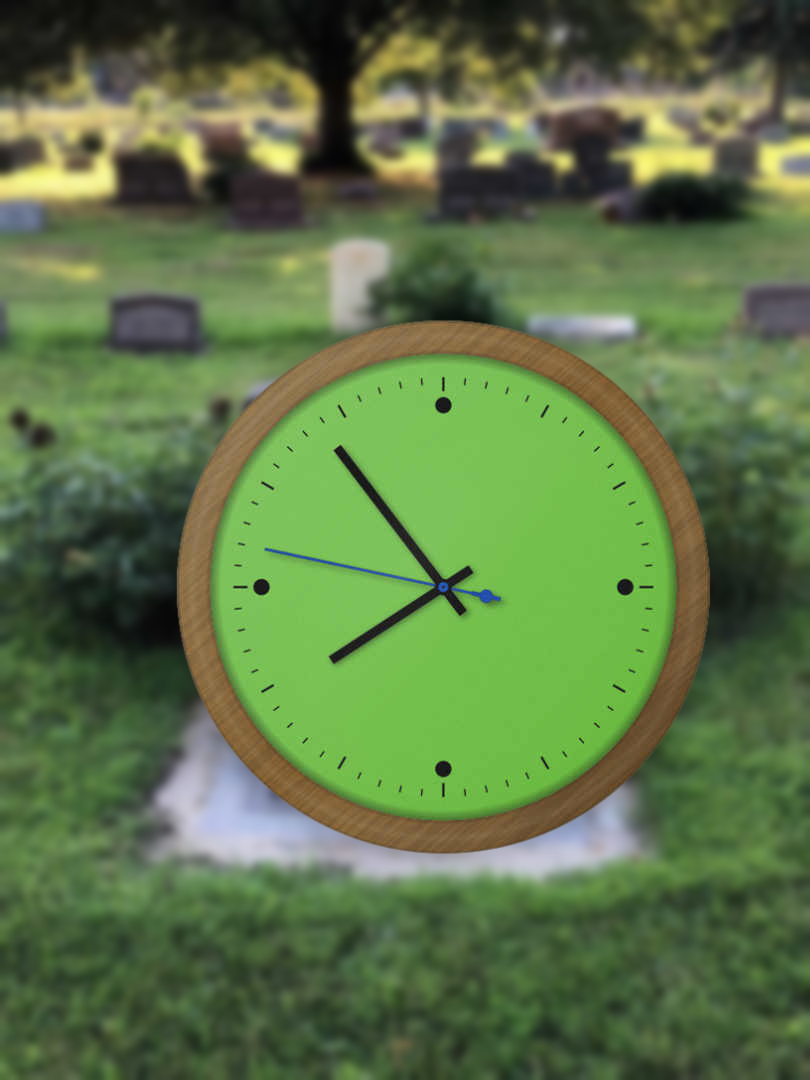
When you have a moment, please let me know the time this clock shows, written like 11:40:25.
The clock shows 7:53:47
